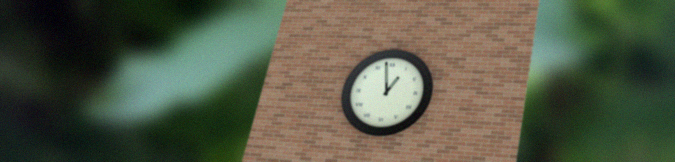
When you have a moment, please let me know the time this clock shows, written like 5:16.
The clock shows 12:58
